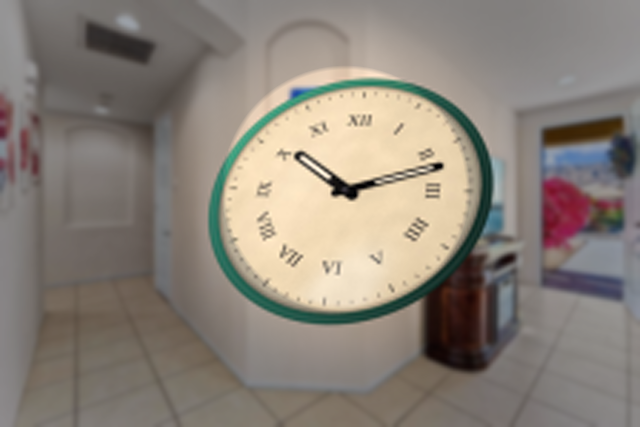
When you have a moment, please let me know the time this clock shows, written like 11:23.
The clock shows 10:12
